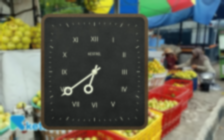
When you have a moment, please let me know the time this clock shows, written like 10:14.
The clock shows 6:39
